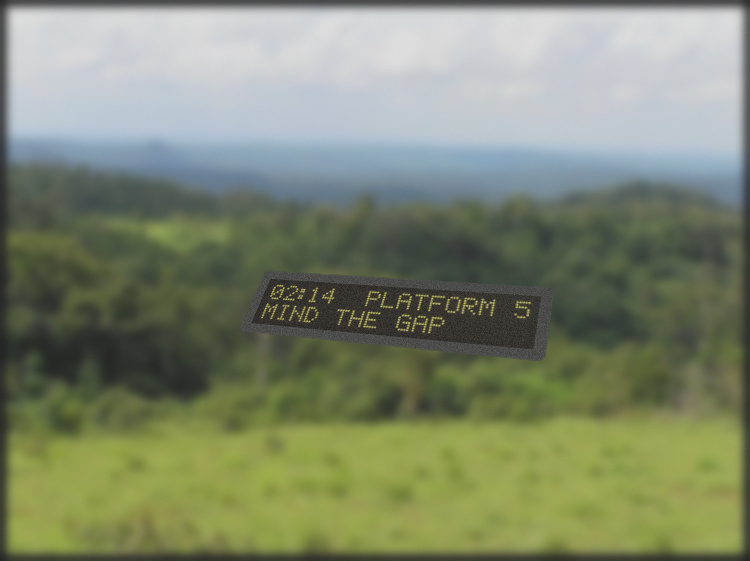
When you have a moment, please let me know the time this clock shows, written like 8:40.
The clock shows 2:14
